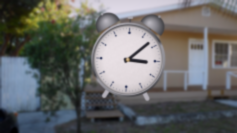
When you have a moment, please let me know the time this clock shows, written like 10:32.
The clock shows 3:08
